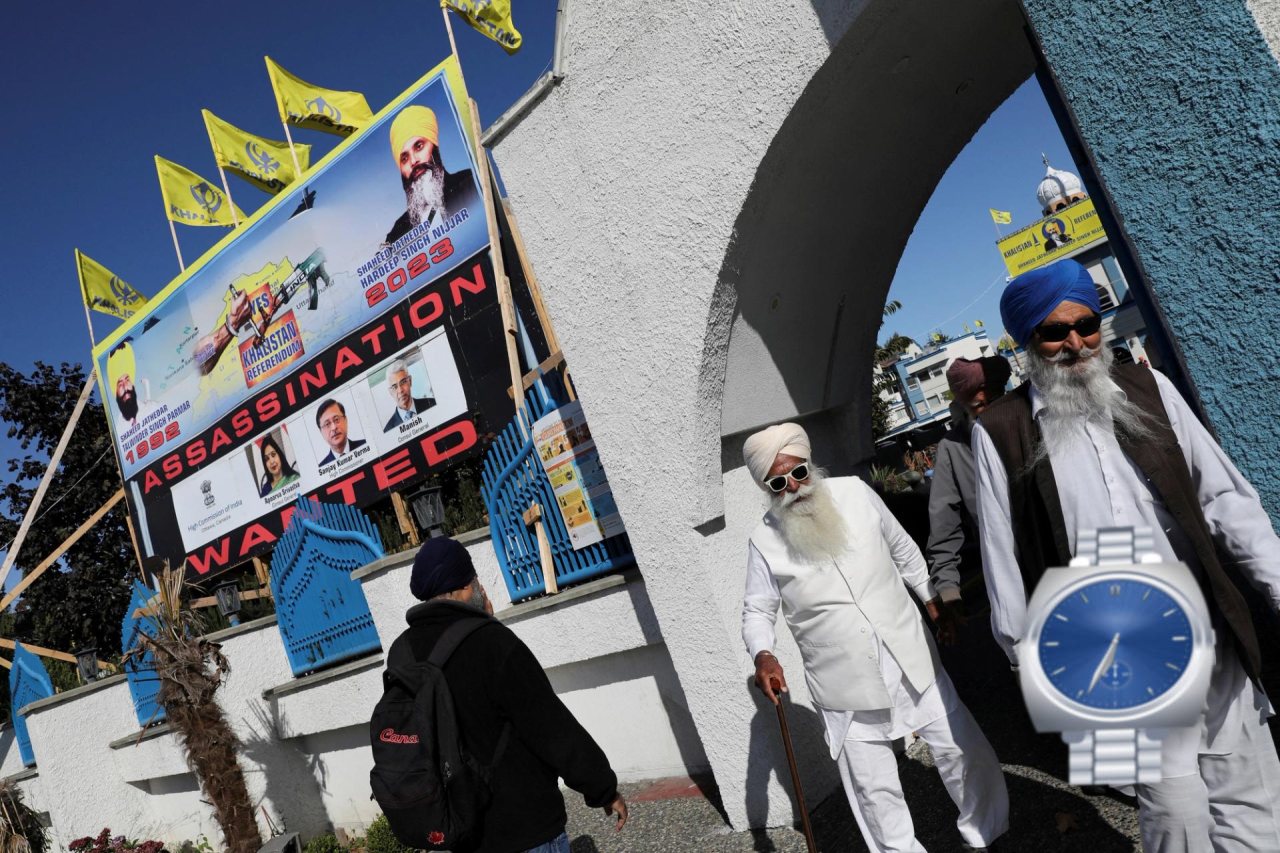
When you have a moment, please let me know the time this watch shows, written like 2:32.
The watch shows 6:34
